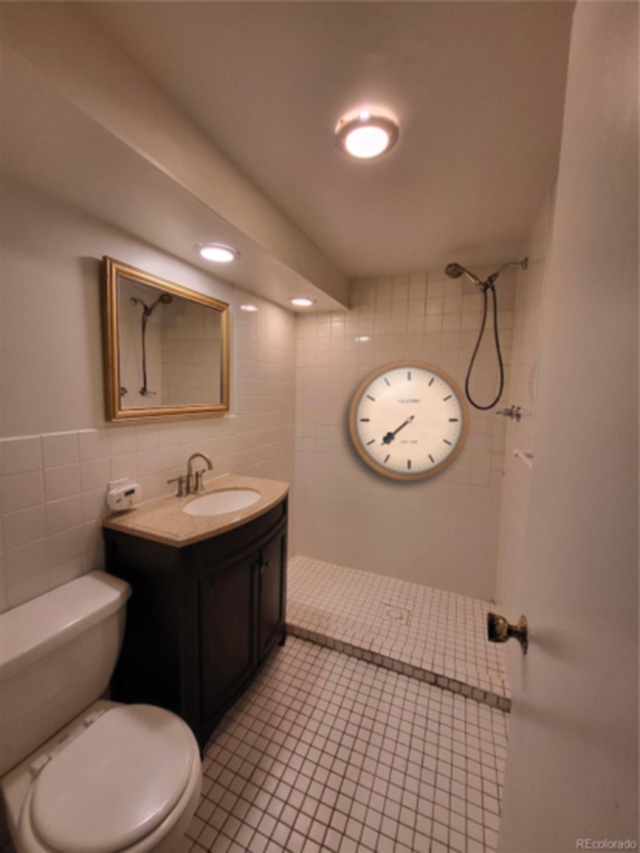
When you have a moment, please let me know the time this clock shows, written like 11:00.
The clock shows 7:38
